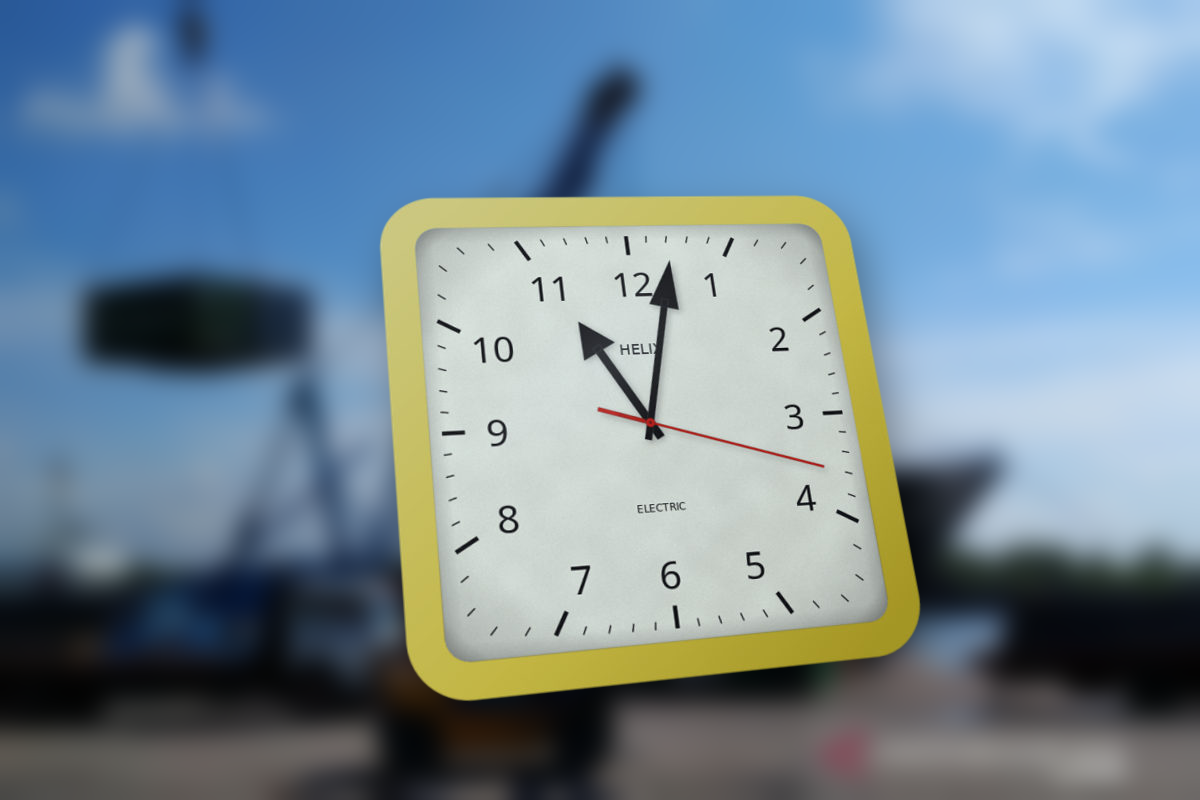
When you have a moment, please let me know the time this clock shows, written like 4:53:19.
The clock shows 11:02:18
